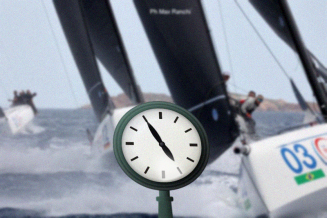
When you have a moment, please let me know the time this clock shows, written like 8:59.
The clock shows 4:55
